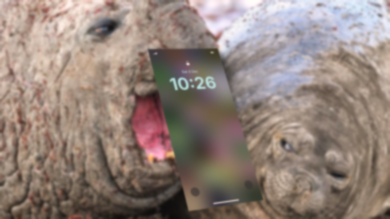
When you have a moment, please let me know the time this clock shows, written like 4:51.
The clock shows 10:26
